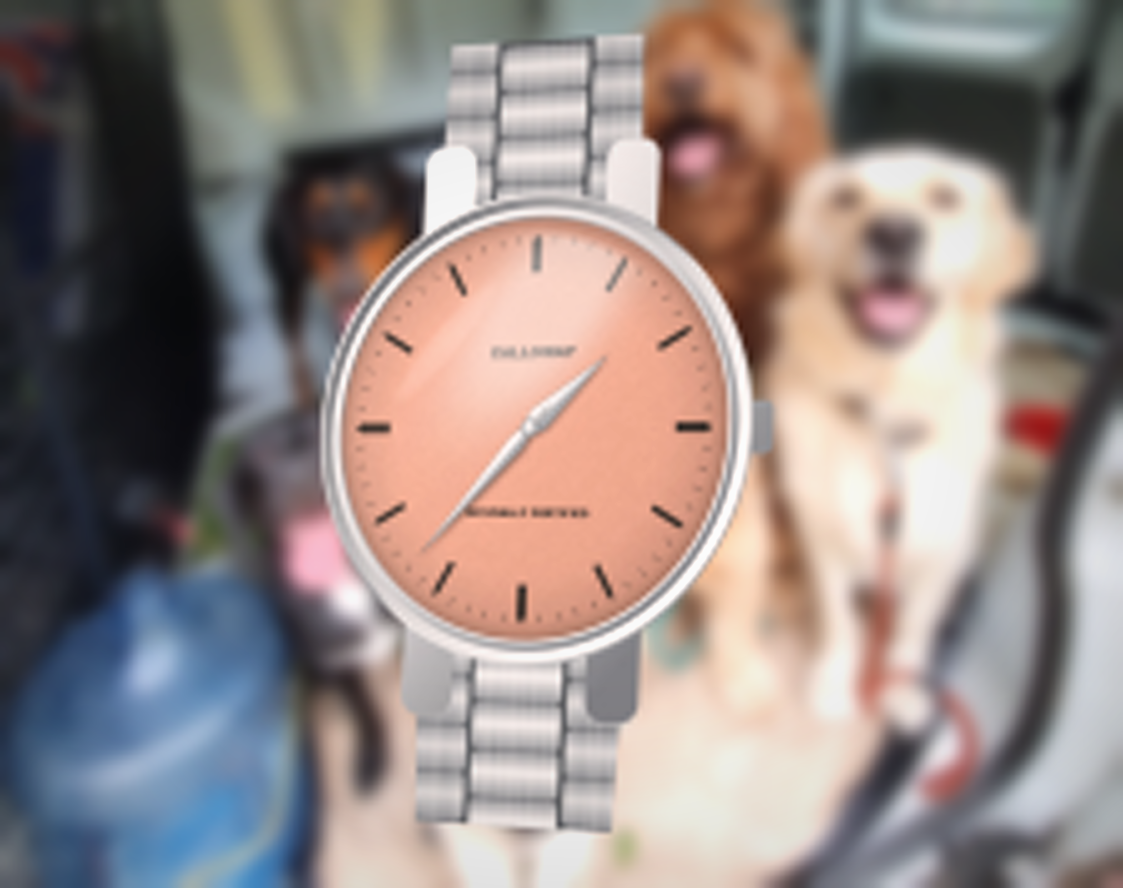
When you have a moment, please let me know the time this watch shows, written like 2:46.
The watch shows 1:37
